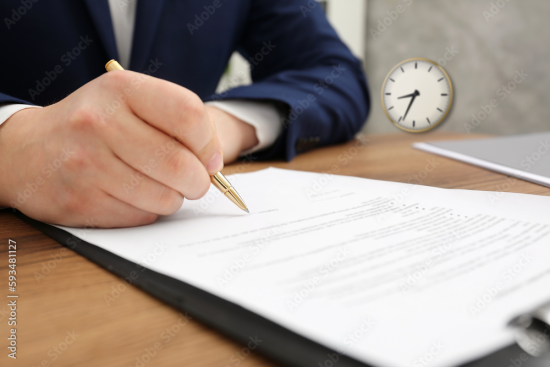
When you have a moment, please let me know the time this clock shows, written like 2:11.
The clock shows 8:34
